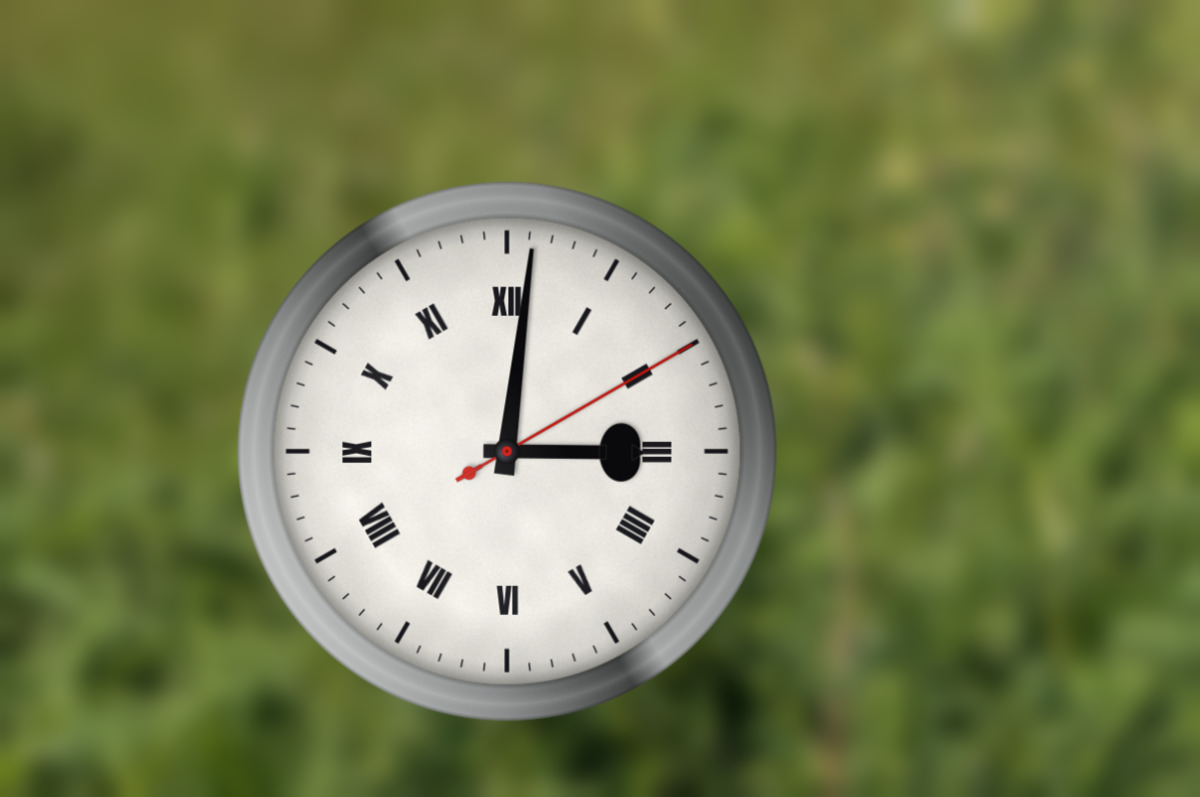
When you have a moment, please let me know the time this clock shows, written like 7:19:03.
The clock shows 3:01:10
